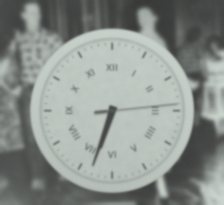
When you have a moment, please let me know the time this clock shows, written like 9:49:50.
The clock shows 6:33:14
